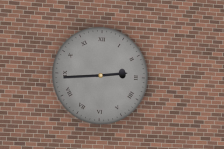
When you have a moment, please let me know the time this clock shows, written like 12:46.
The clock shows 2:44
